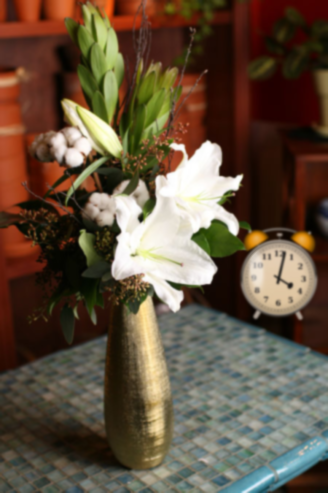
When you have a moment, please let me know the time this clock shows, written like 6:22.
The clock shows 4:02
